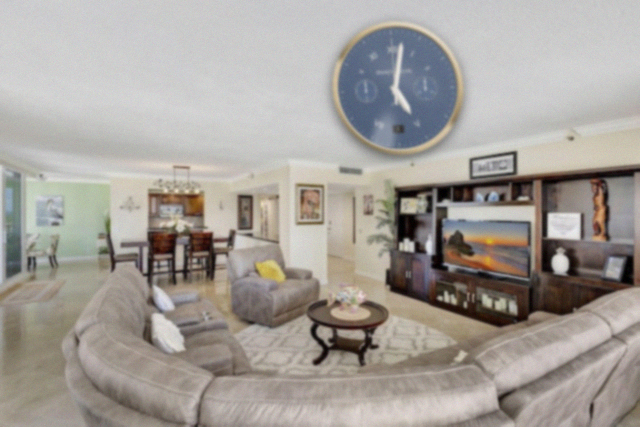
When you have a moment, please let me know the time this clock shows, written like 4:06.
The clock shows 5:02
